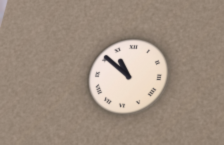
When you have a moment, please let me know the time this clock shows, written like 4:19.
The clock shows 10:51
